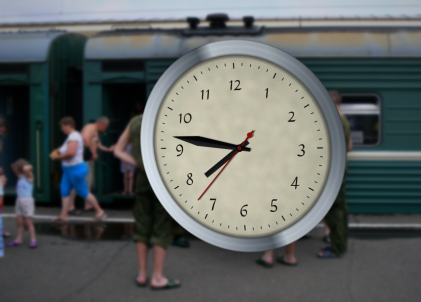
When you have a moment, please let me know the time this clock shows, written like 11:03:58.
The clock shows 7:46:37
